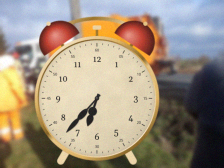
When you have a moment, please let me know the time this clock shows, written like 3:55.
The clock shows 6:37
